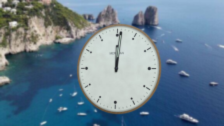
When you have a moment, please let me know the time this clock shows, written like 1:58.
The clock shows 12:01
